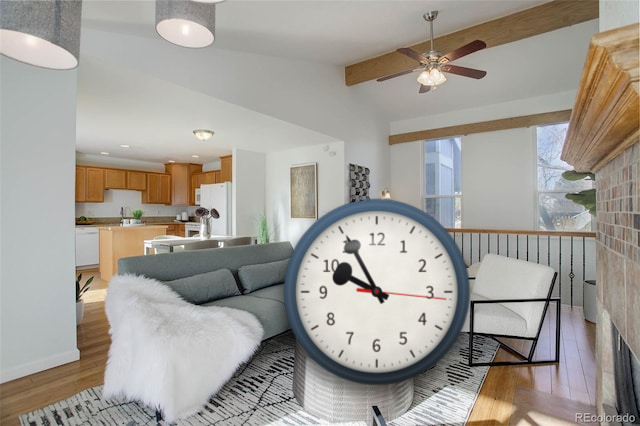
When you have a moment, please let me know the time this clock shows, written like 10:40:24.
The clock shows 9:55:16
